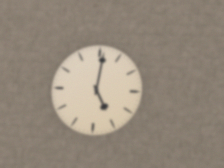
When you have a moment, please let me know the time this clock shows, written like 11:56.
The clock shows 5:01
